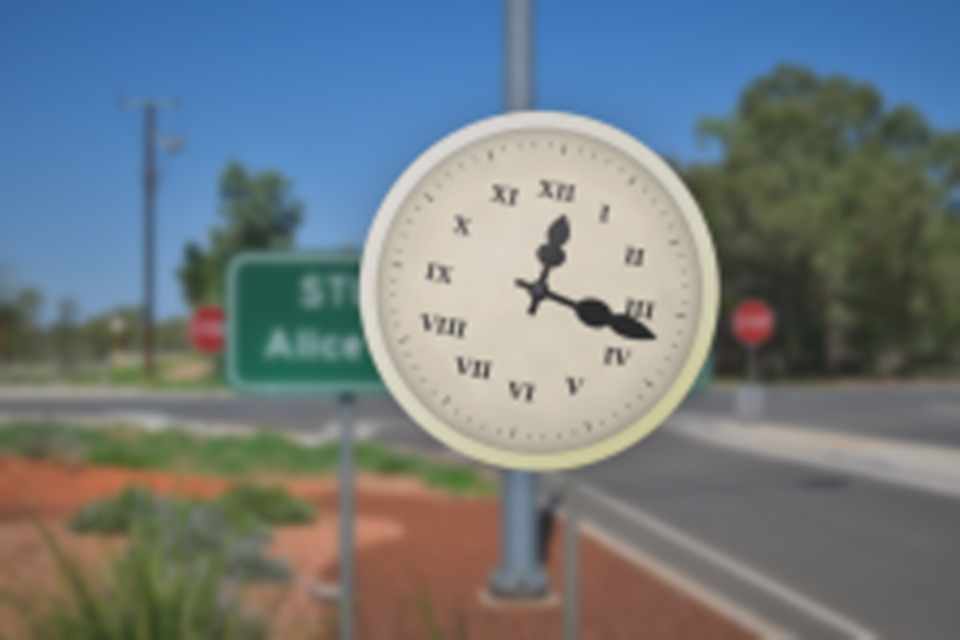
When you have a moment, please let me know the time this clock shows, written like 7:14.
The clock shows 12:17
